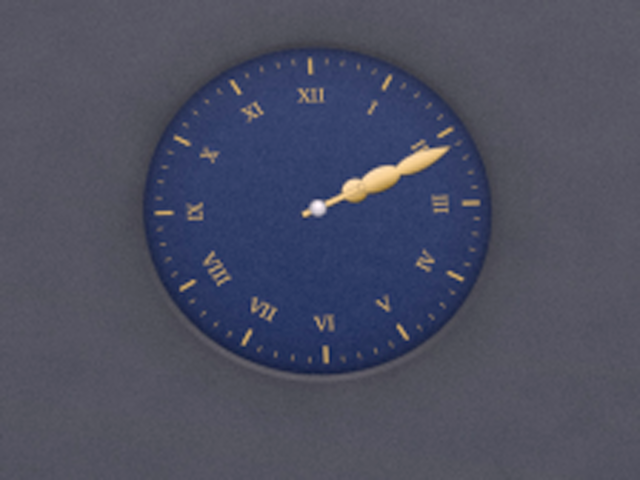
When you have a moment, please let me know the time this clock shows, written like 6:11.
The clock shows 2:11
